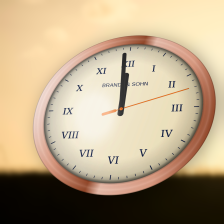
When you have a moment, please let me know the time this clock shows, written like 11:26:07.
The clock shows 11:59:12
